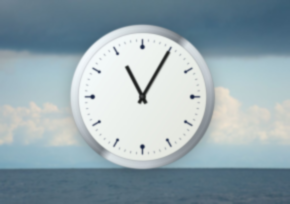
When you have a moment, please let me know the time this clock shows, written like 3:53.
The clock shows 11:05
